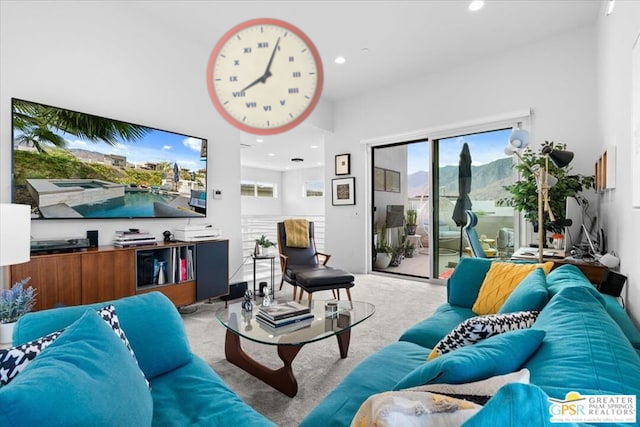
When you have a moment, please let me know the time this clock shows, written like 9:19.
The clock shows 8:04
